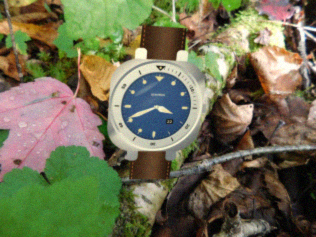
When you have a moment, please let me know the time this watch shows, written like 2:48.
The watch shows 3:41
